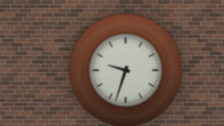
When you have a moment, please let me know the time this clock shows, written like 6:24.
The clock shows 9:33
